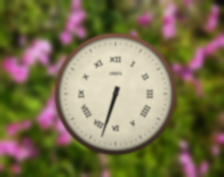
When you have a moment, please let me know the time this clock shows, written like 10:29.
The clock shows 6:33
